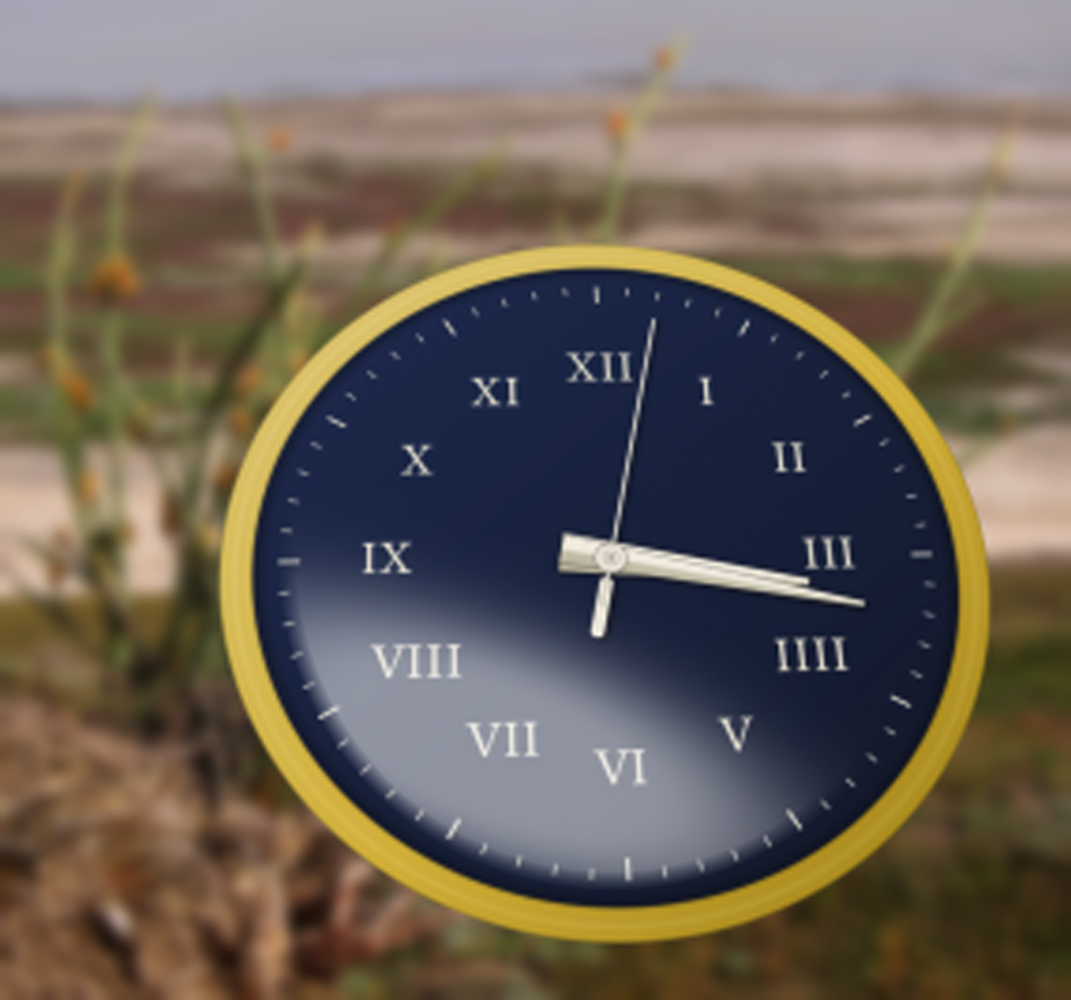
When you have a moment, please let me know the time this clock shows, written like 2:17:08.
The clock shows 3:17:02
